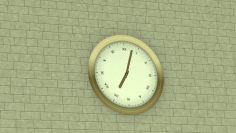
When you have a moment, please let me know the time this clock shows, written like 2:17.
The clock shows 7:03
